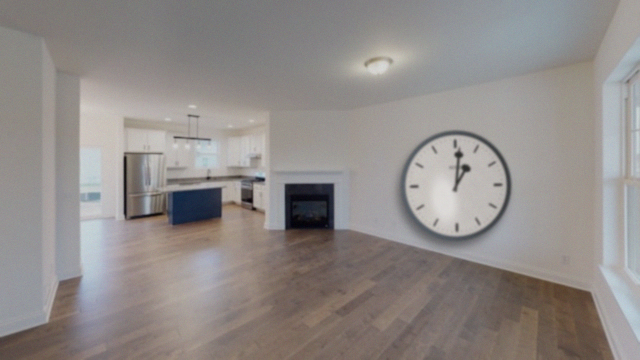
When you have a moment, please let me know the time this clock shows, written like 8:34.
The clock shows 1:01
